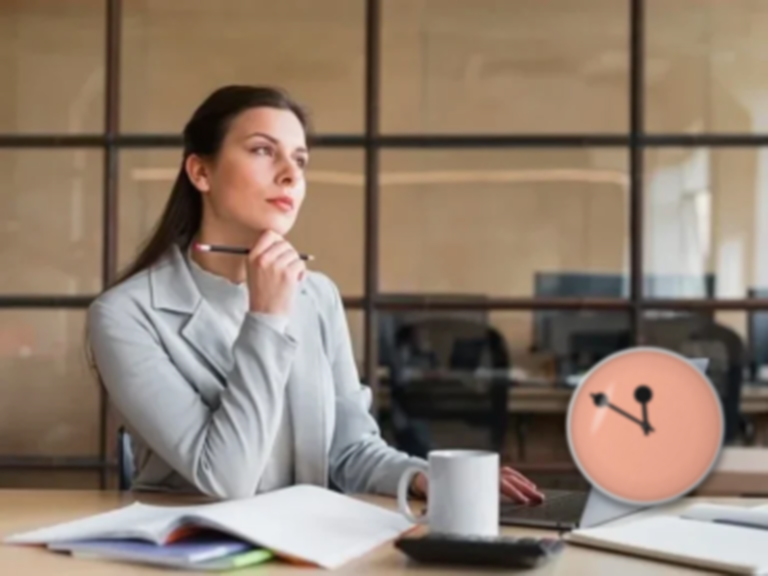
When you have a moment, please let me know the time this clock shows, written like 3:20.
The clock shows 11:50
